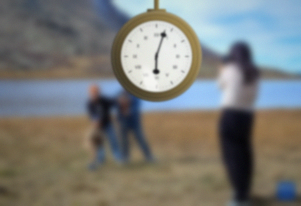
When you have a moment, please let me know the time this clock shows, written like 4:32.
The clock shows 6:03
